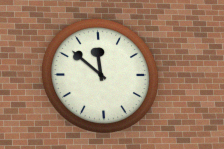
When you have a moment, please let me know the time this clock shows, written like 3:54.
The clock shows 11:52
